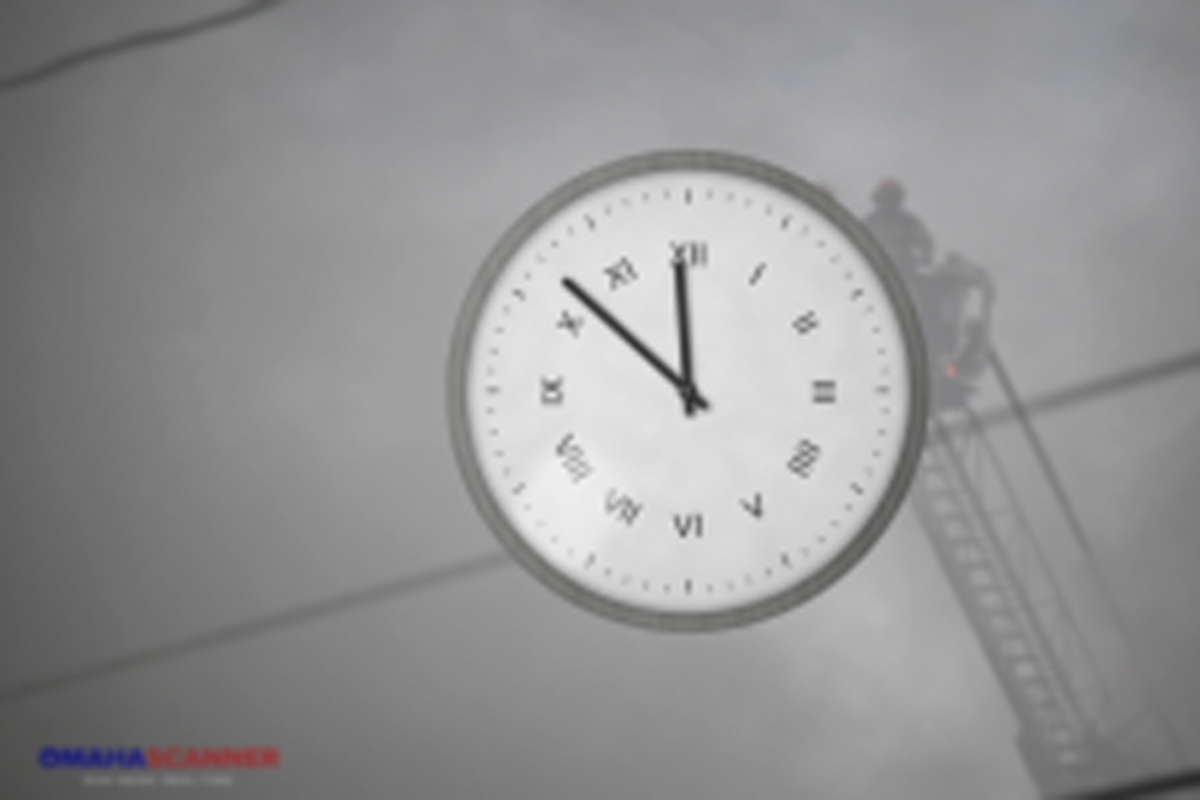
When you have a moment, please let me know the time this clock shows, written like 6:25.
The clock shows 11:52
